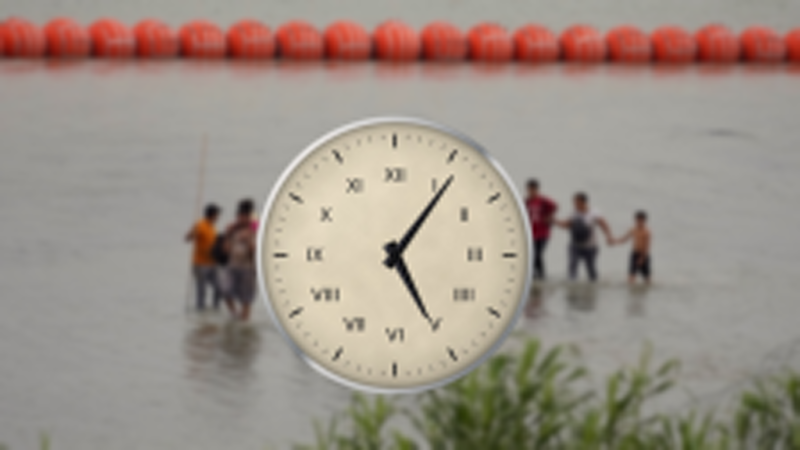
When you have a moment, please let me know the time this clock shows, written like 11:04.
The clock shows 5:06
